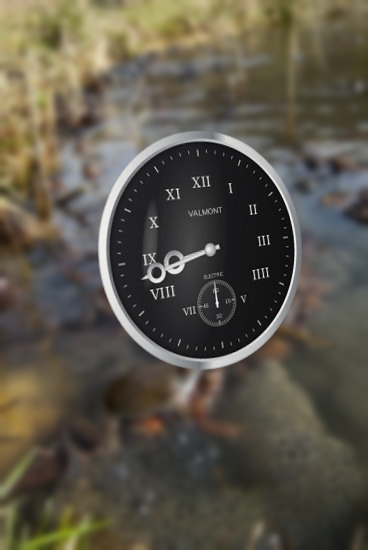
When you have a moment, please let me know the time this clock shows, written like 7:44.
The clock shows 8:43
